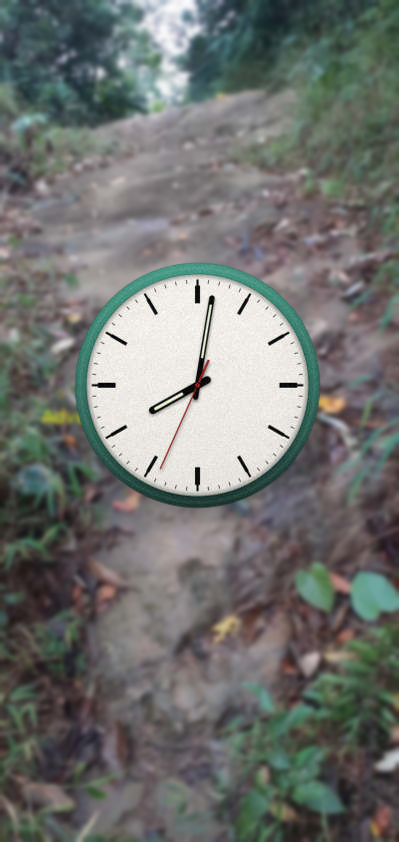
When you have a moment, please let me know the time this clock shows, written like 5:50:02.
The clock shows 8:01:34
